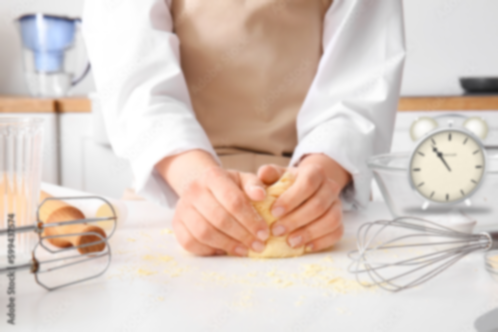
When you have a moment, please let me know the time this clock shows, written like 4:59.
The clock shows 10:54
